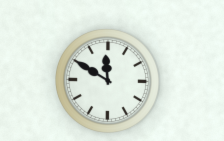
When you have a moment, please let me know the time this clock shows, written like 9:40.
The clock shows 11:50
